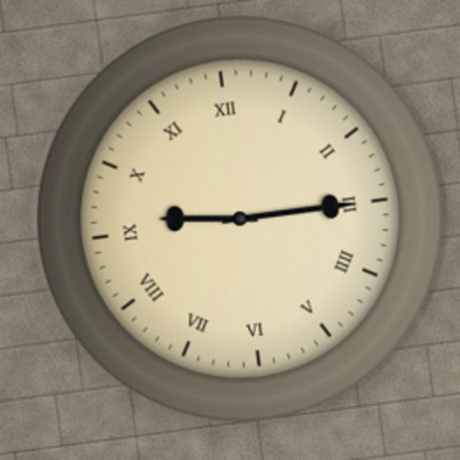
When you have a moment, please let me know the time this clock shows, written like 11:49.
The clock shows 9:15
